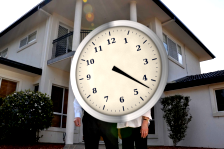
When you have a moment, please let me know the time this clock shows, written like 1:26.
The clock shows 4:22
